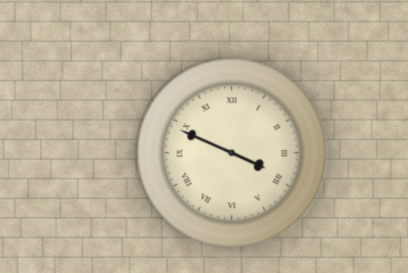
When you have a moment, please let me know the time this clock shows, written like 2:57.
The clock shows 3:49
